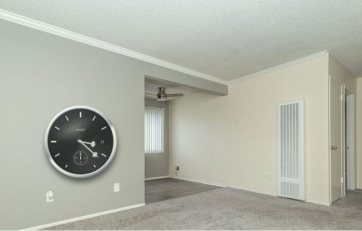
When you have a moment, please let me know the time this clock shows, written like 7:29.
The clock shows 3:22
